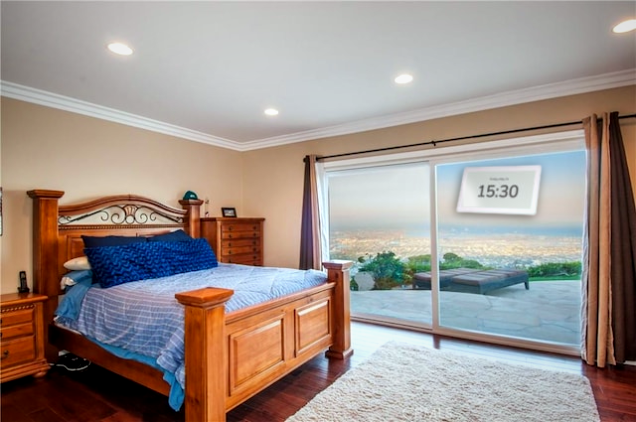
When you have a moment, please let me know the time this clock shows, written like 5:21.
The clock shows 15:30
